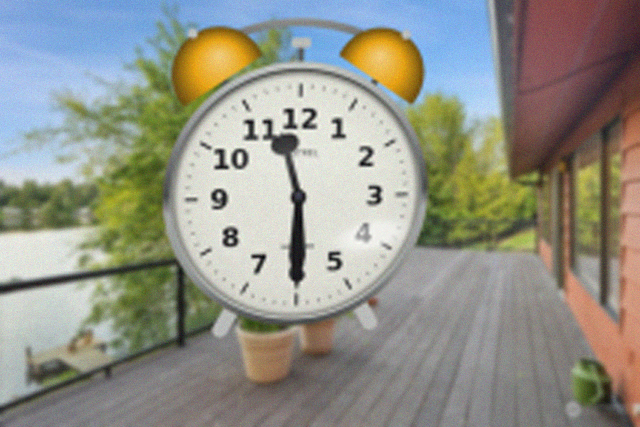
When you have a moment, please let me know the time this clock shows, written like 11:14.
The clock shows 11:30
